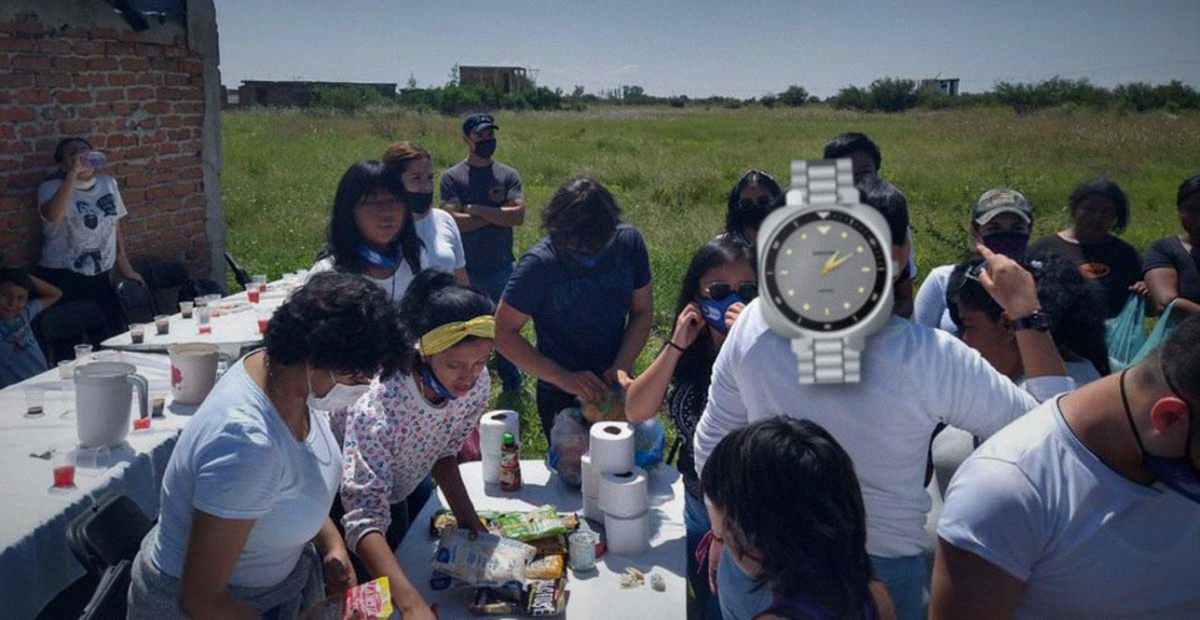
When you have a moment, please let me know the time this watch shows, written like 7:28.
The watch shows 1:10
